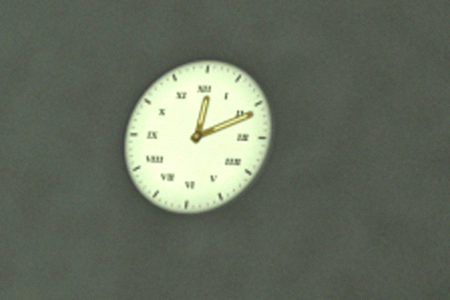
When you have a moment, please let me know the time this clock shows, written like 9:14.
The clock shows 12:11
